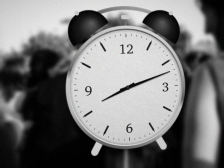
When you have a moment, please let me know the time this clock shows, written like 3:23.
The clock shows 8:12
